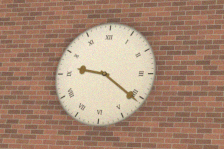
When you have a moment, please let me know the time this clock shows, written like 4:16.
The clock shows 9:21
